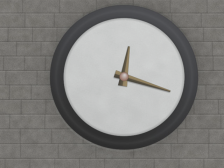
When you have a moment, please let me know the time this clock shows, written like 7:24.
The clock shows 12:18
